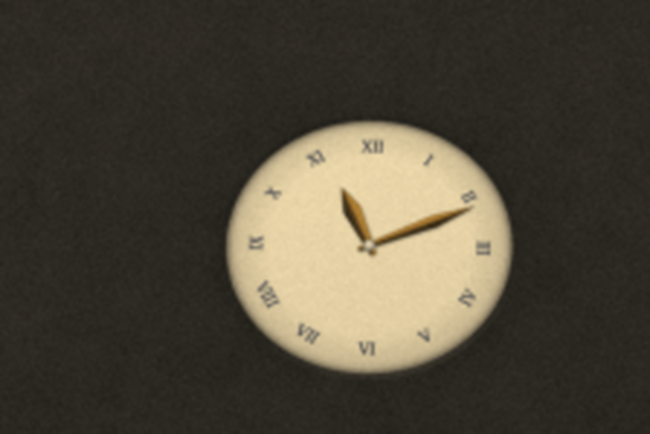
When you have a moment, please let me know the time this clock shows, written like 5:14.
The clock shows 11:11
